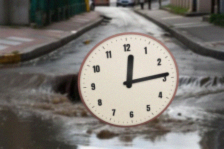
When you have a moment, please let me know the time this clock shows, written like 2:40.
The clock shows 12:14
